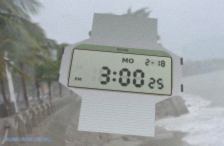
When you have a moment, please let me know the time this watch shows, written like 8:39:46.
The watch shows 3:00:25
